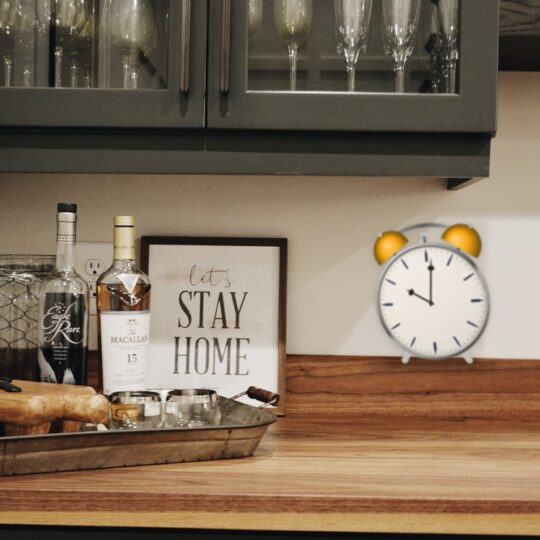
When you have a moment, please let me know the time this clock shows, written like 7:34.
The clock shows 10:01
